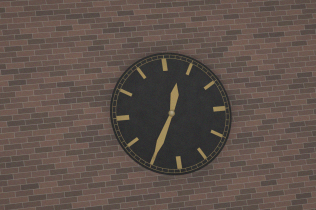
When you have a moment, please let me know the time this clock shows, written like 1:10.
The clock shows 12:35
